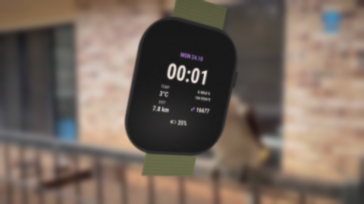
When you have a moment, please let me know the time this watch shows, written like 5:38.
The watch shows 0:01
